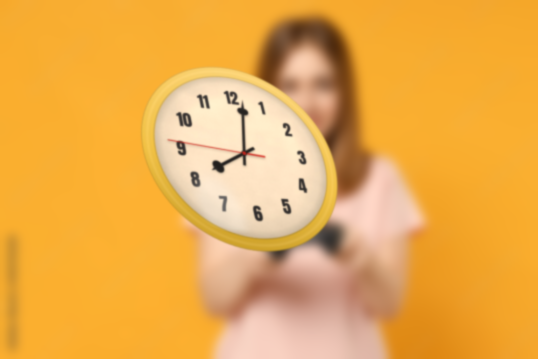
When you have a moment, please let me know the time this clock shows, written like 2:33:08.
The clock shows 8:01:46
